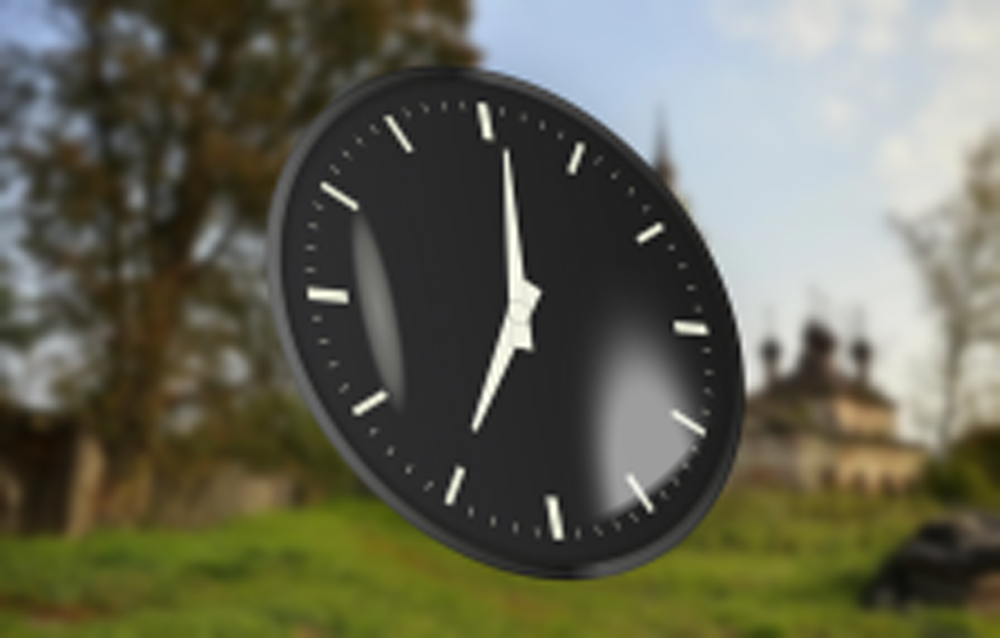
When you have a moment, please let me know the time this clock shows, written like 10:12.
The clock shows 7:01
